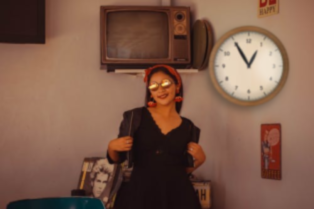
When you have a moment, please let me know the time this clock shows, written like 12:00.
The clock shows 12:55
